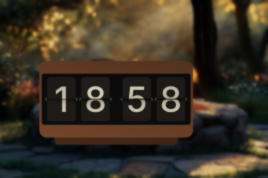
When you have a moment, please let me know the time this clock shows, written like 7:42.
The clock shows 18:58
